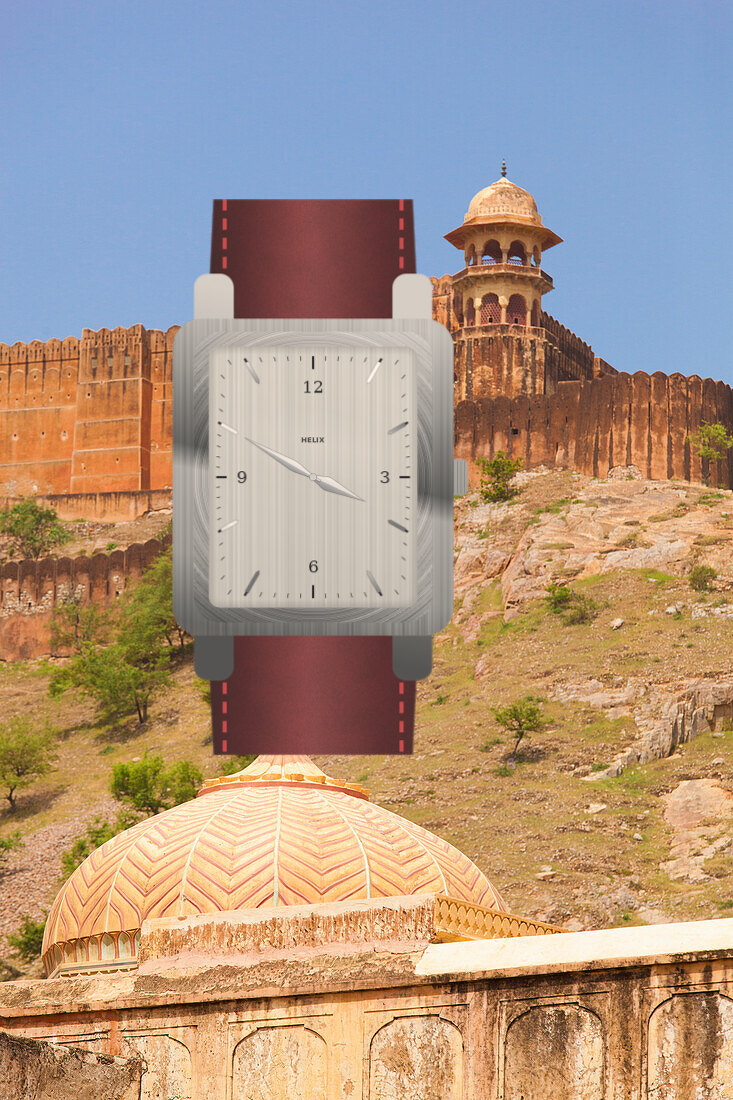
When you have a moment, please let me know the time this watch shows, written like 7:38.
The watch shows 3:50
